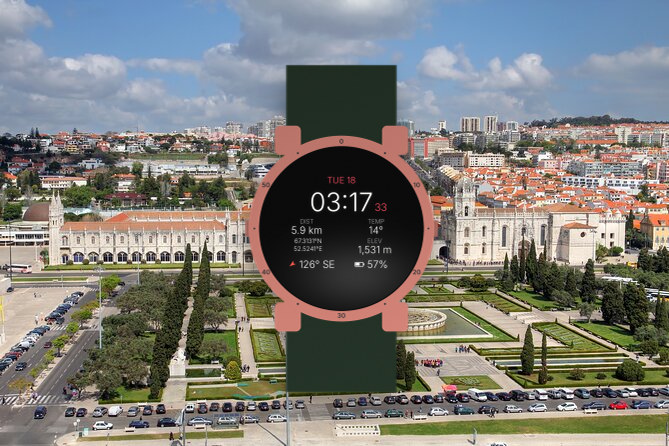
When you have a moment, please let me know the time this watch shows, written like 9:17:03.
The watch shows 3:17:33
